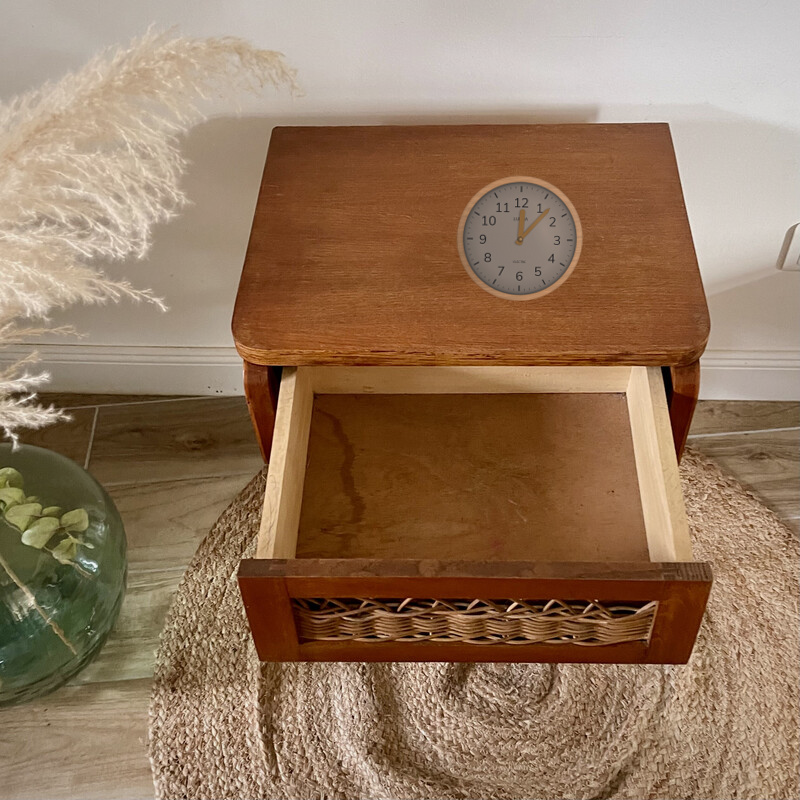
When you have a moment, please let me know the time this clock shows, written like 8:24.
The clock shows 12:07
